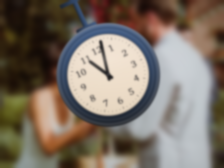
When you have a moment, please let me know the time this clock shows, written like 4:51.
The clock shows 11:02
